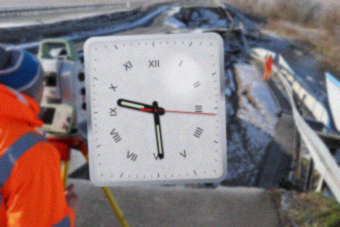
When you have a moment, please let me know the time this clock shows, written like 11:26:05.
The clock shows 9:29:16
